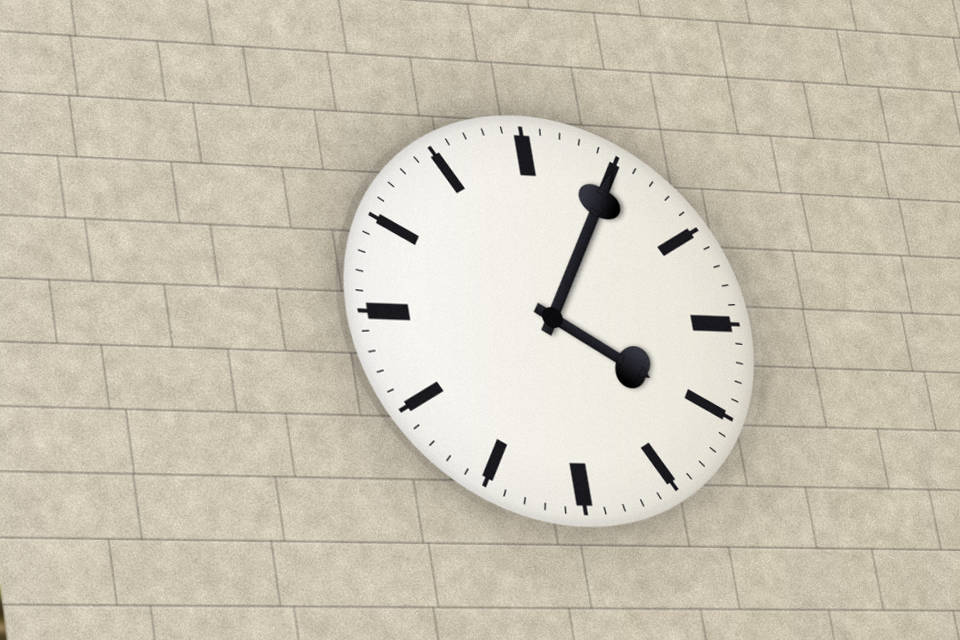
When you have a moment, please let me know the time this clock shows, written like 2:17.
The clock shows 4:05
